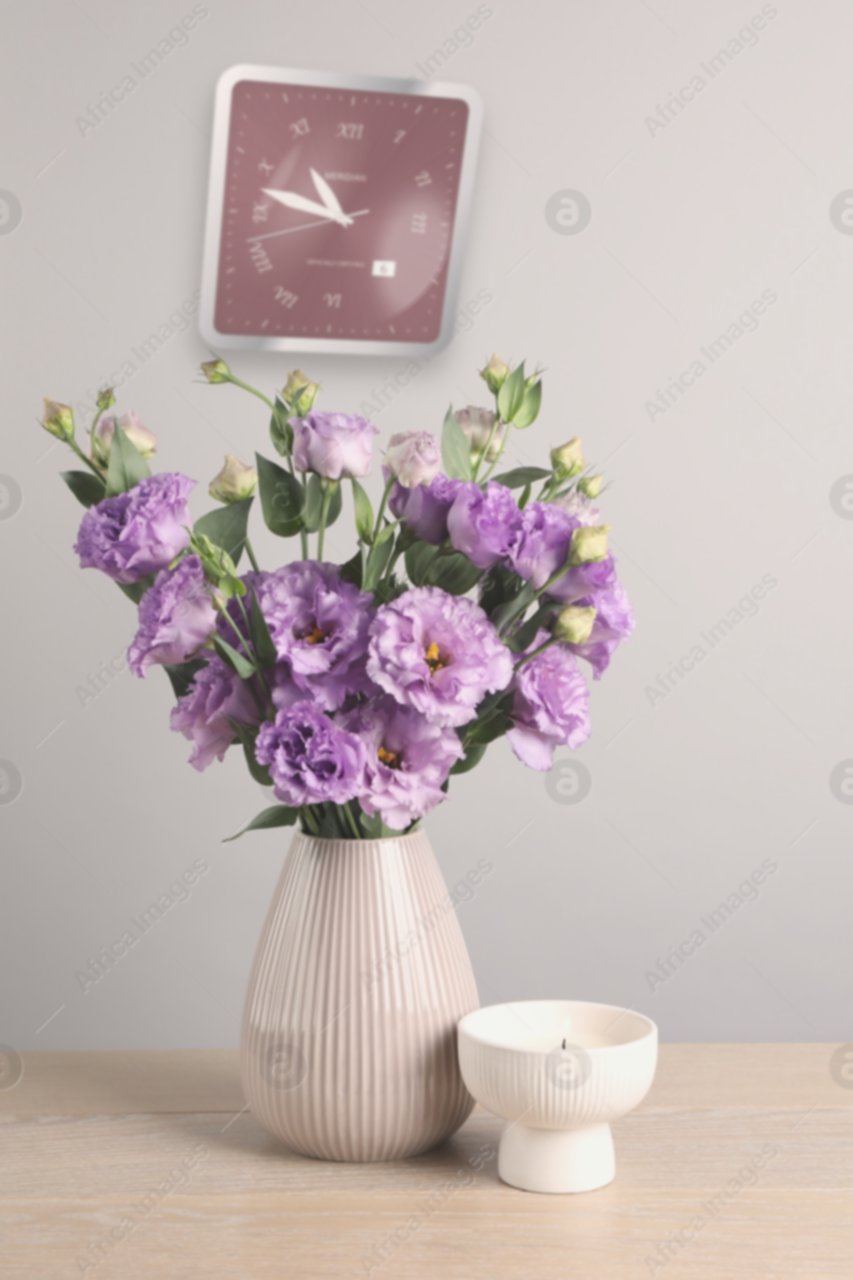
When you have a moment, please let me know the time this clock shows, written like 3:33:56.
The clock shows 10:47:42
